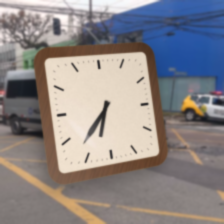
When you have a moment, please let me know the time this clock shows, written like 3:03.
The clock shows 6:37
